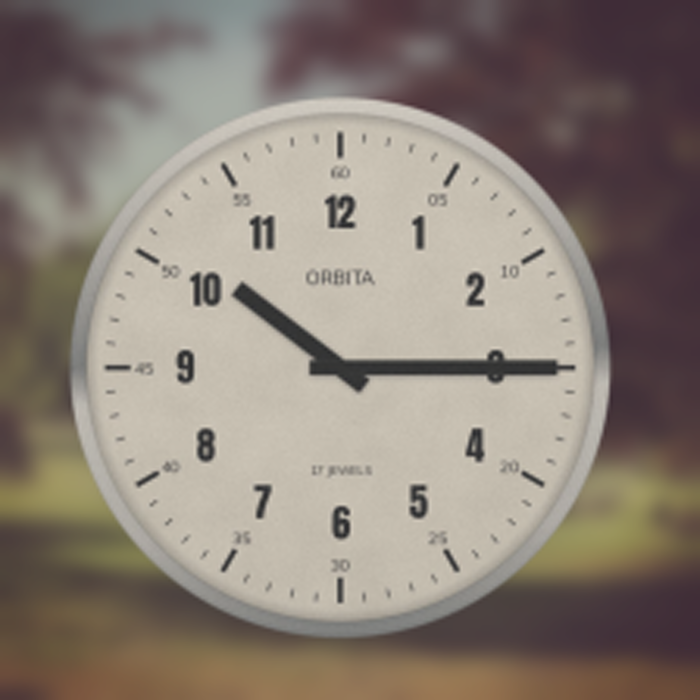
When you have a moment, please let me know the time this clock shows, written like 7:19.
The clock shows 10:15
